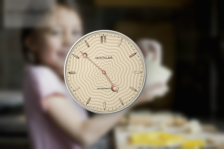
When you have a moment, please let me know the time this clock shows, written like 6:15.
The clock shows 4:52
